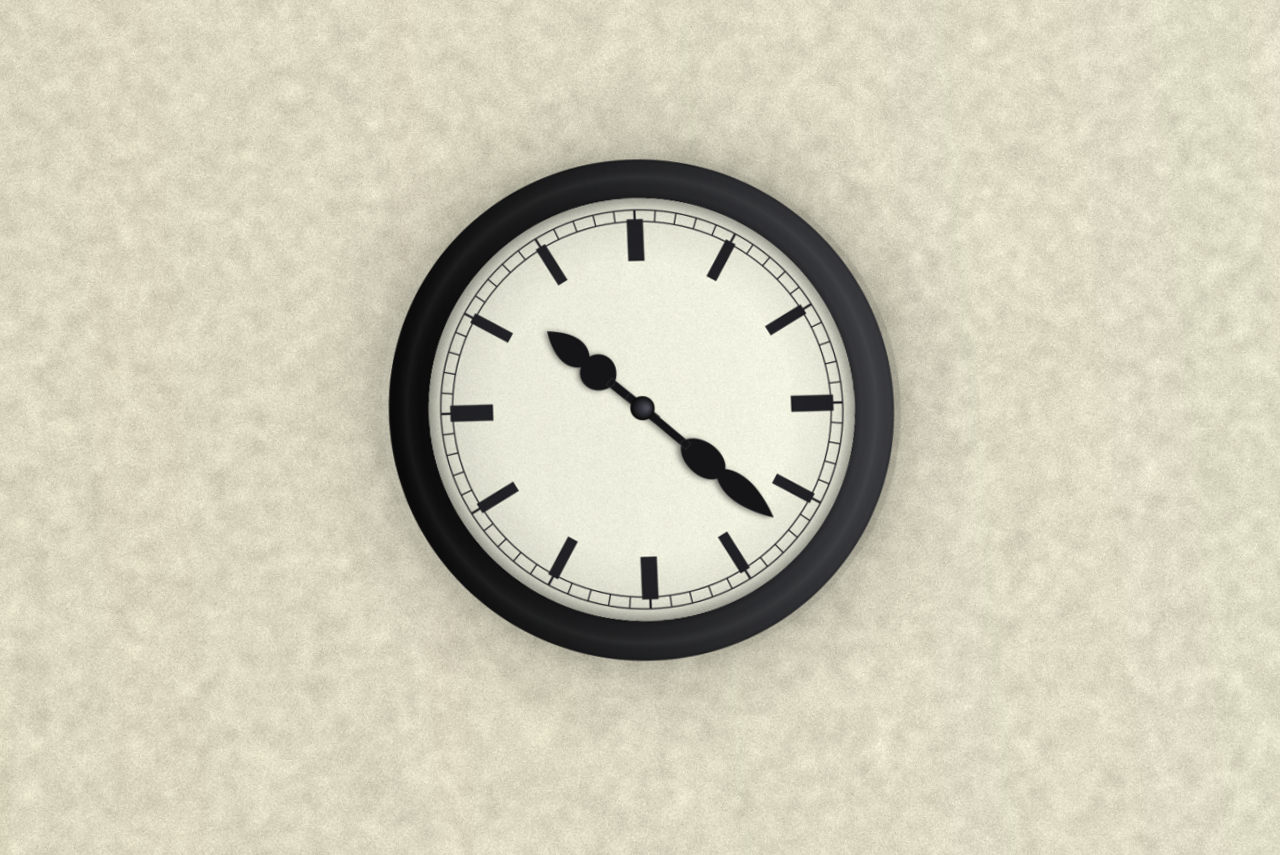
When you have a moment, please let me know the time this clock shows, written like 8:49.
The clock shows 10:22
